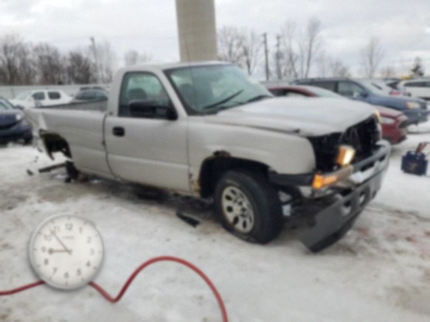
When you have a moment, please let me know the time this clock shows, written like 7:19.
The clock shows 8:53
